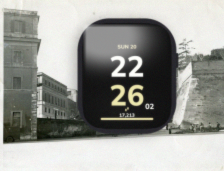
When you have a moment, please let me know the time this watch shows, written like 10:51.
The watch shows 22:26
